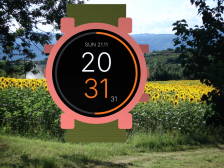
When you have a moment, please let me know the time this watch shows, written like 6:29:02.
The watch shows 20:31:31
